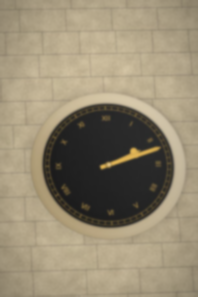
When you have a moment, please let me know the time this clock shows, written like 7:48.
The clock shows 2:12
